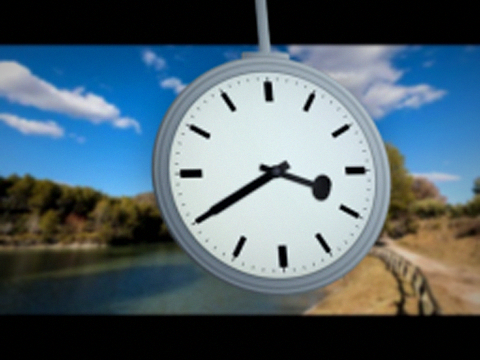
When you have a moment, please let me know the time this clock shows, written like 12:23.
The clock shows 3:40
